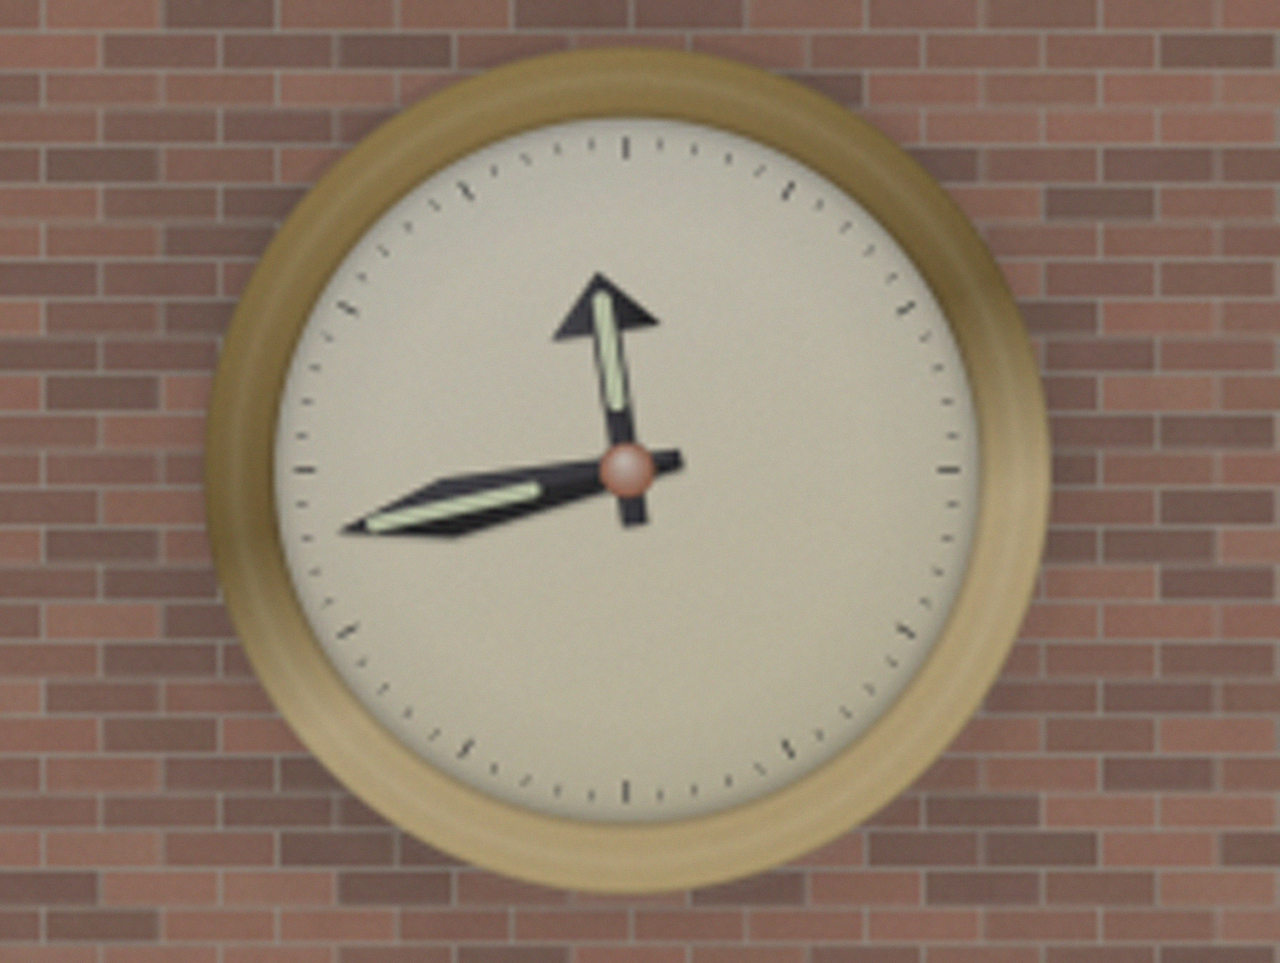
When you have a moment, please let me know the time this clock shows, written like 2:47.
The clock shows 11:43
